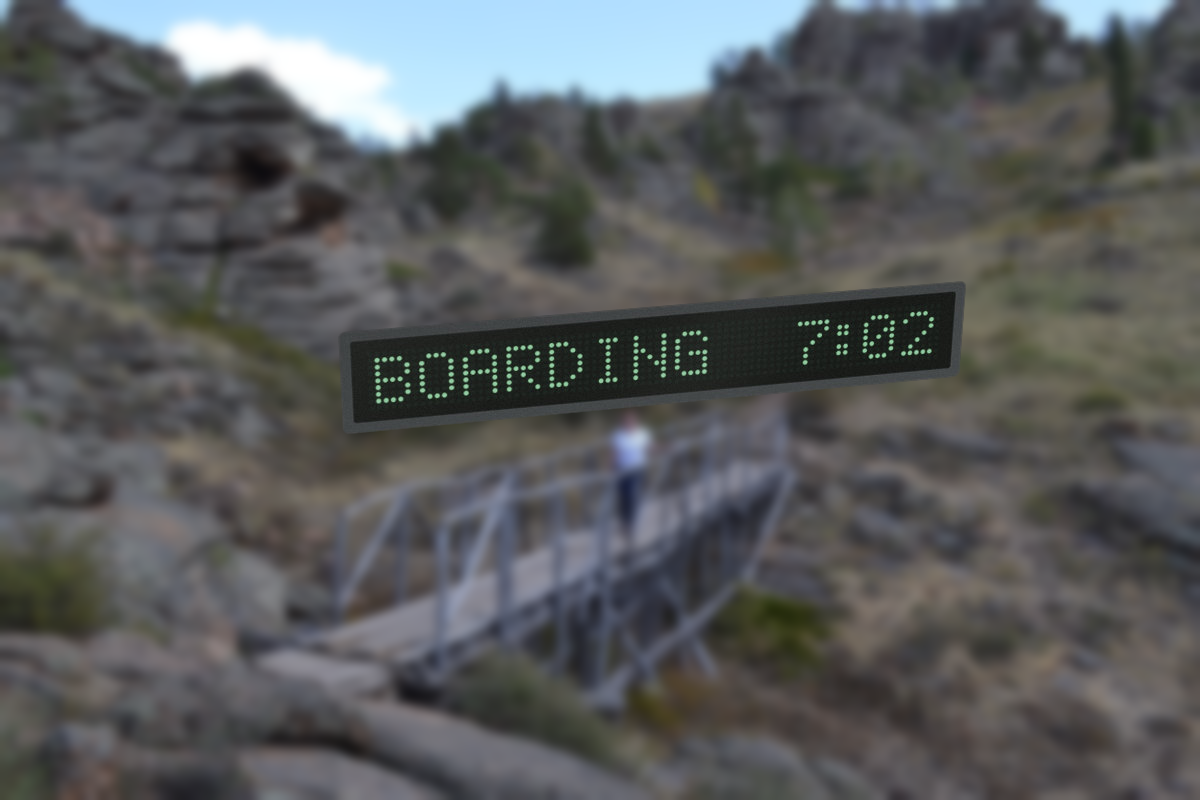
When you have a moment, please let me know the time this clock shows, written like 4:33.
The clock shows 7:02
